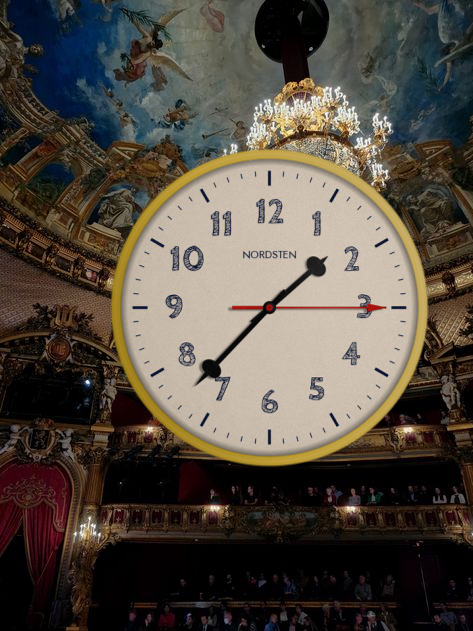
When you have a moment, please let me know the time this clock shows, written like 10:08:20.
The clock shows 1:37:15
